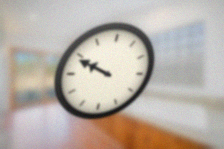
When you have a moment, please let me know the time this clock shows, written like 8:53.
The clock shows 9:49
